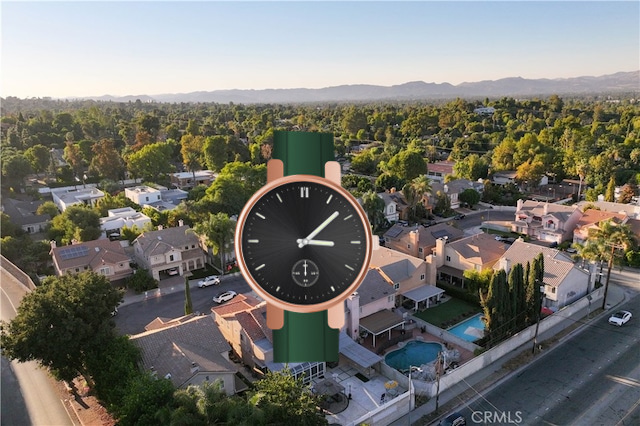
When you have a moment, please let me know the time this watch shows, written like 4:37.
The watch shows 3:08
